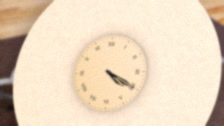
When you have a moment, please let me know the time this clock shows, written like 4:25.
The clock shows 4:20
